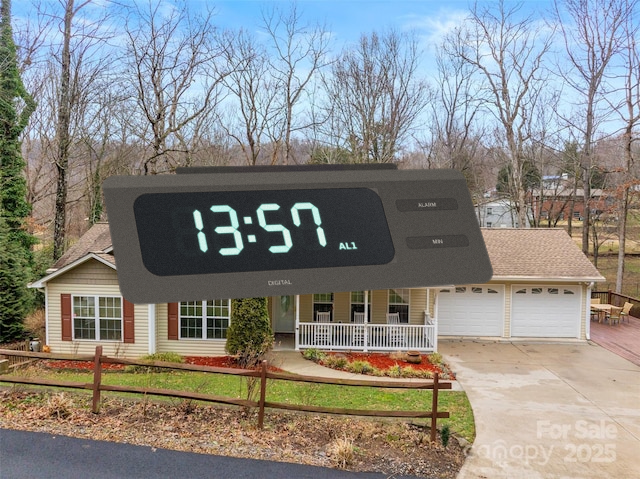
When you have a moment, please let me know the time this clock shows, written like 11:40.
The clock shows 13:57
